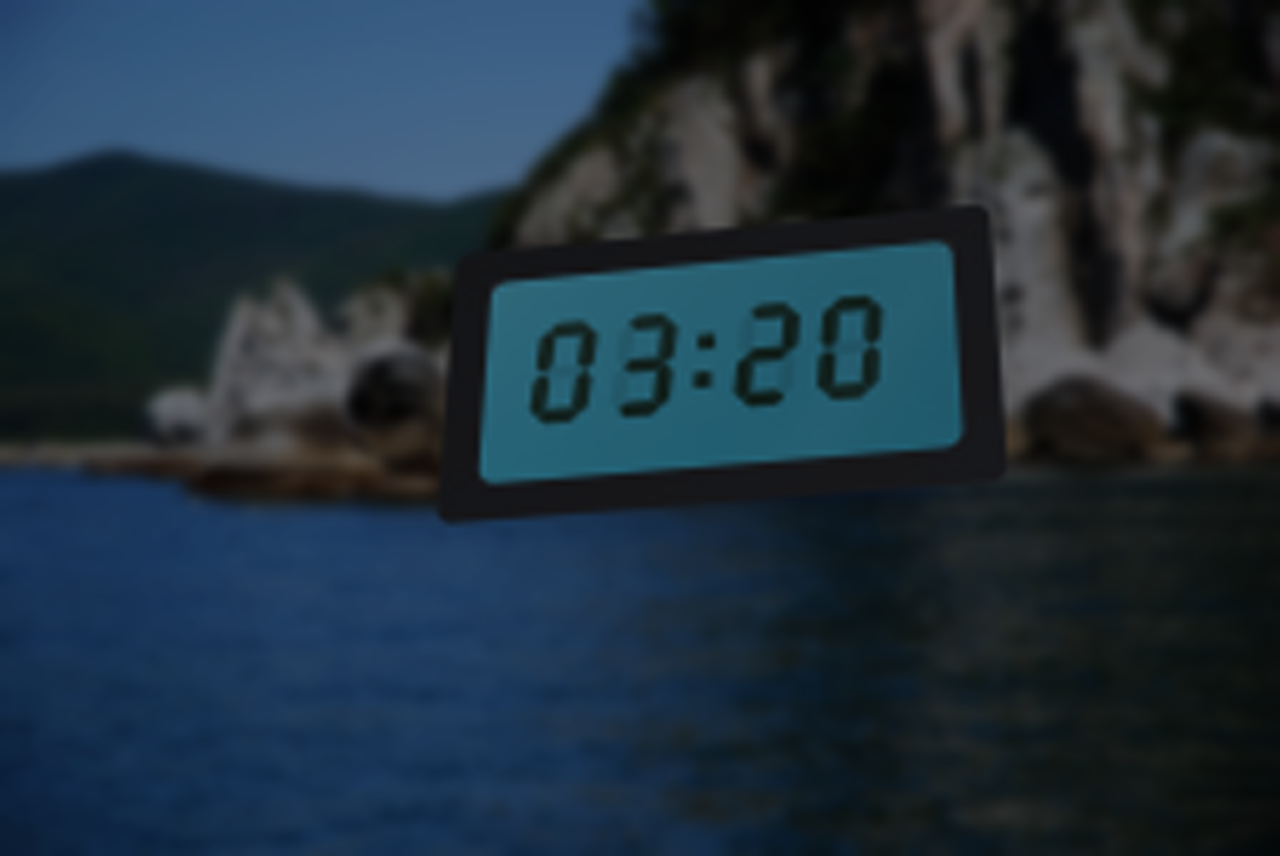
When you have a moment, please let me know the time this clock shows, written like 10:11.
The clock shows 3:20
